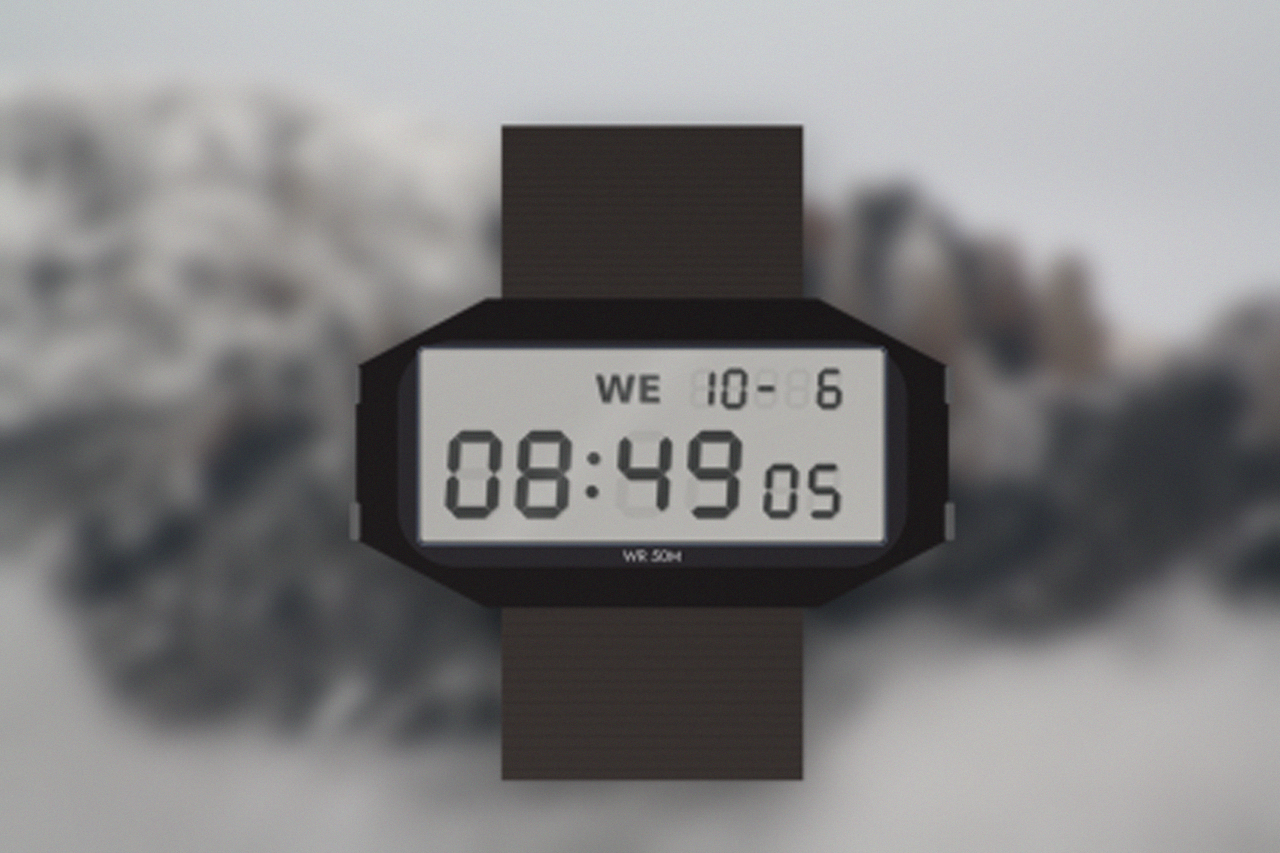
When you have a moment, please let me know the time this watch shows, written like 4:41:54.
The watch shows 8:49:05
